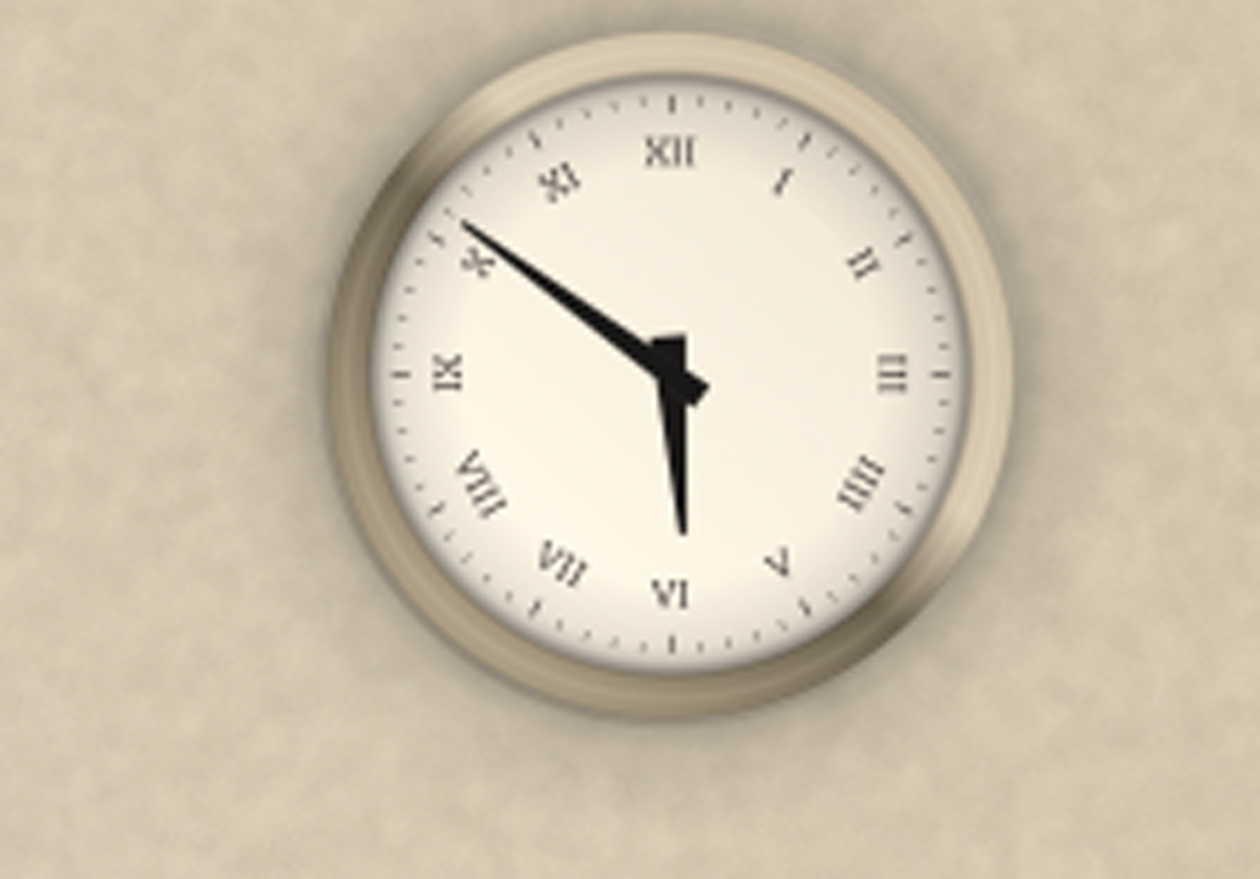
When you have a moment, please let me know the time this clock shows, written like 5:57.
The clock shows 5:51
